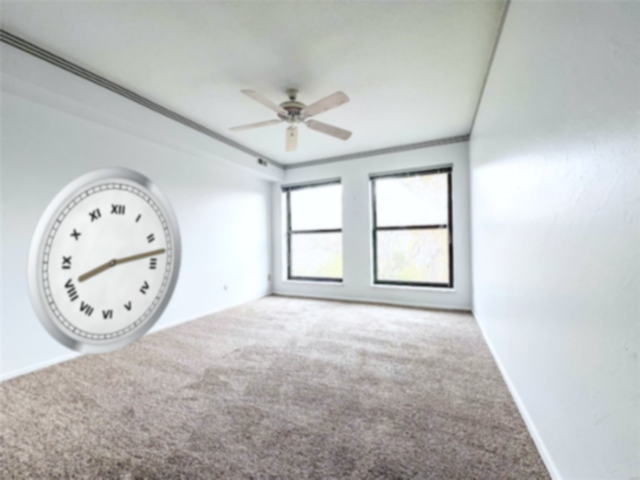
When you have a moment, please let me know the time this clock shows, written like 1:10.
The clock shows 8:13
